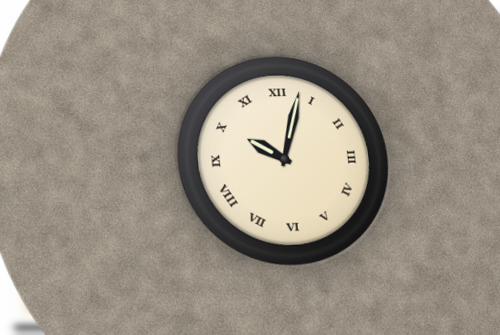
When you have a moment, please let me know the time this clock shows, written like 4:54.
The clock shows 10:03
